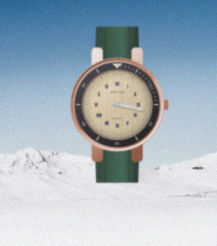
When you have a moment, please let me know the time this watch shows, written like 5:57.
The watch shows 3:17
